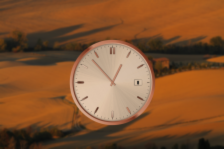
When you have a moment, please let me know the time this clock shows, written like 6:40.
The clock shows 12:53
